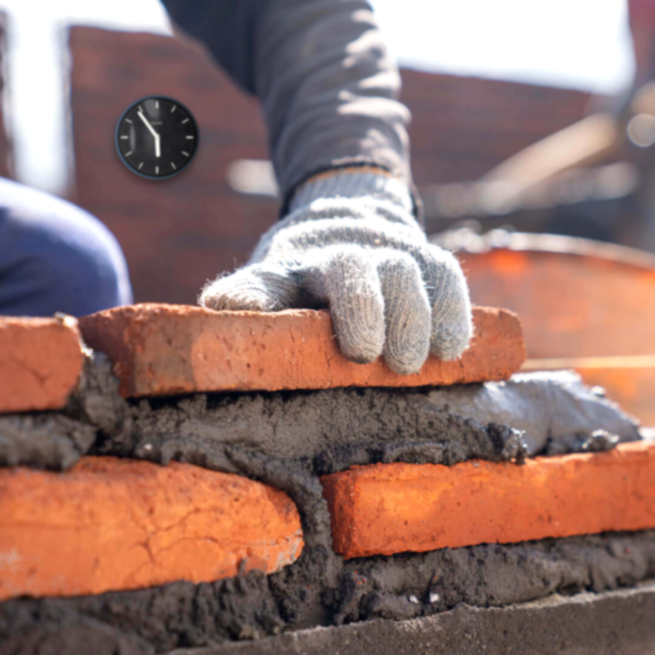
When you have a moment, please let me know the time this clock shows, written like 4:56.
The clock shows 5:54
